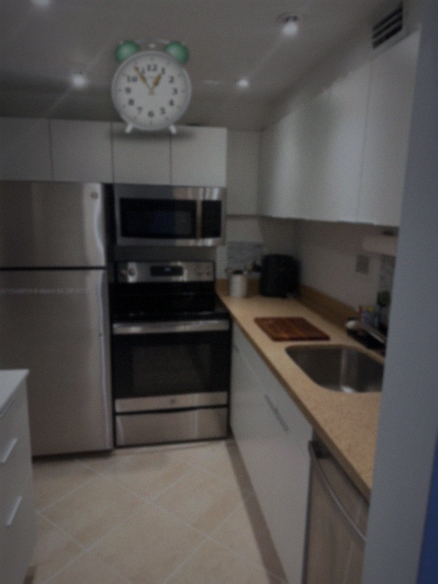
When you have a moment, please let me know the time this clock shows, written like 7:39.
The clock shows 12:54
